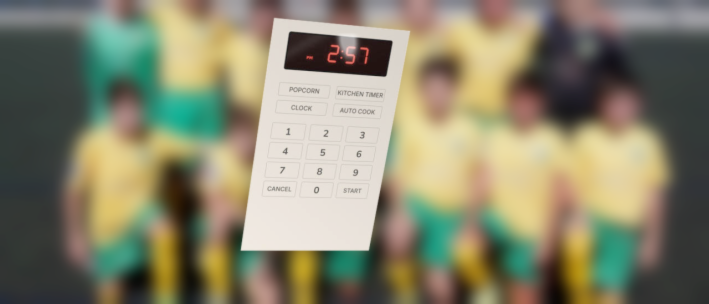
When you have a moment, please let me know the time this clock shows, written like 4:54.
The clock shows 2:57
